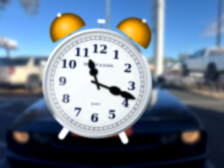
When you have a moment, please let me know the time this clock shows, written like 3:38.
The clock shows 11:18
